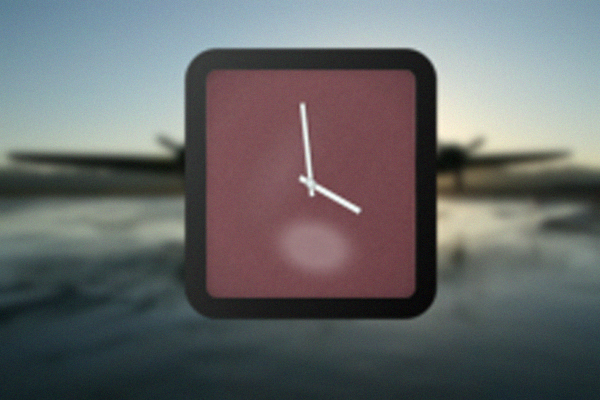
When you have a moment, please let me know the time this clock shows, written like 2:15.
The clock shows 3:59
